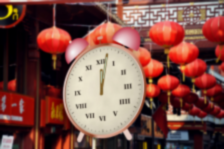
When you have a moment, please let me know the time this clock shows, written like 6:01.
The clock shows 12:02
